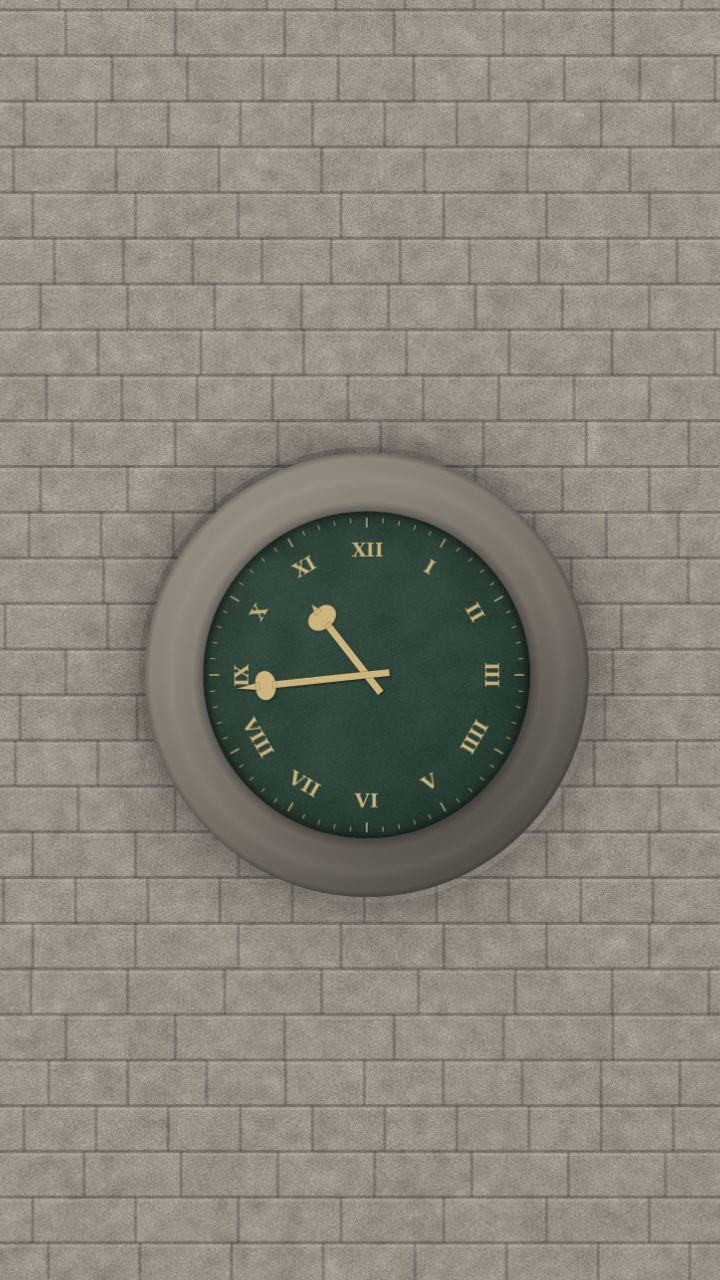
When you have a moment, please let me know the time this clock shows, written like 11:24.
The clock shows 10:44
